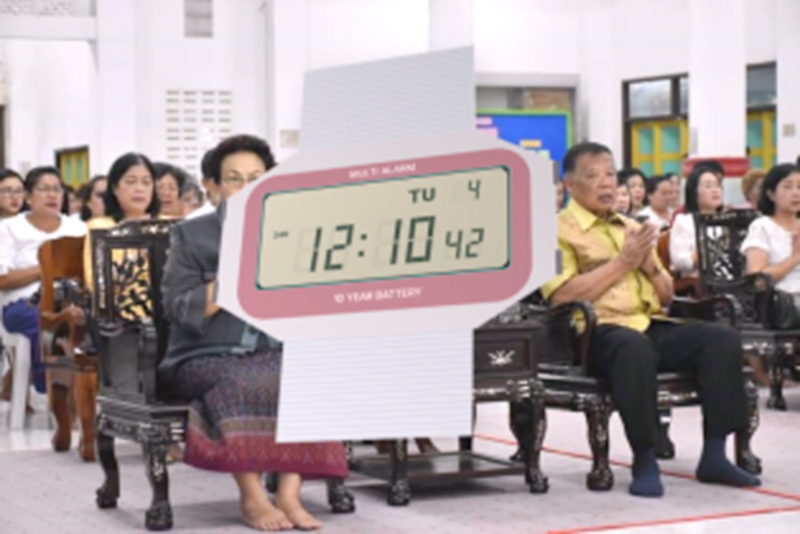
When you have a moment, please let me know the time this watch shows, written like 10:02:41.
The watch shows 12:10:42
